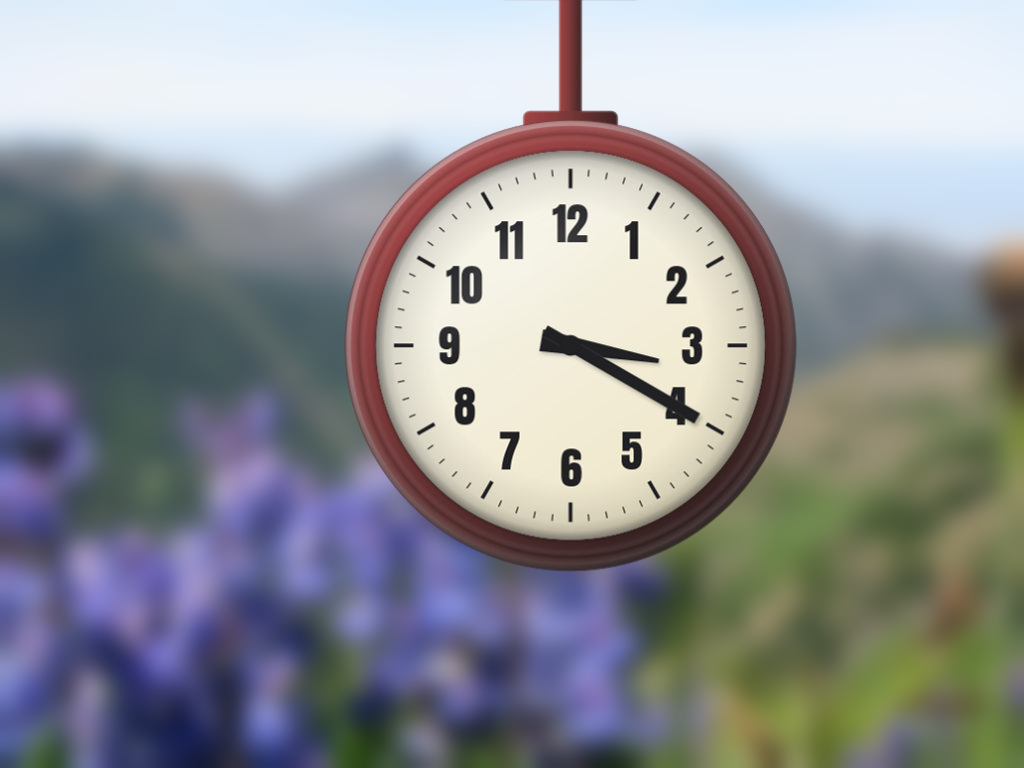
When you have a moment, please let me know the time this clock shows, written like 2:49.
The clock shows 3:20
